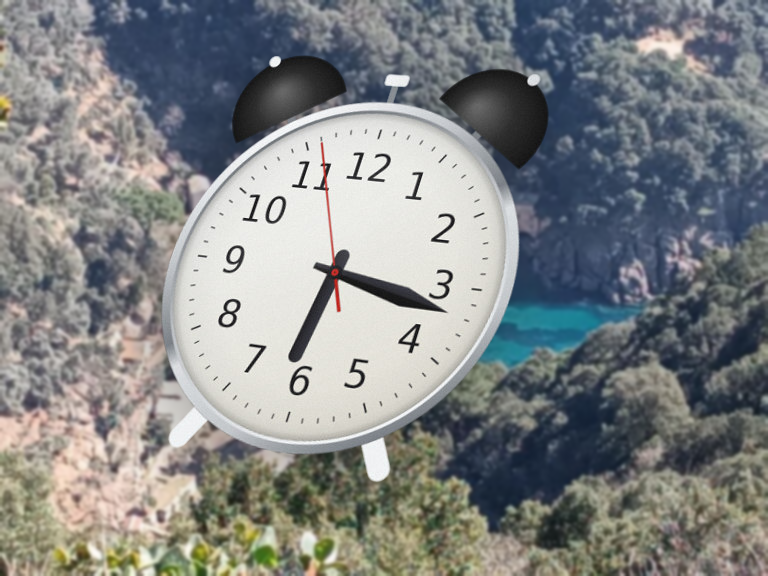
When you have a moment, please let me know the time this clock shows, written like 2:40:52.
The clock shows 6:16:56
